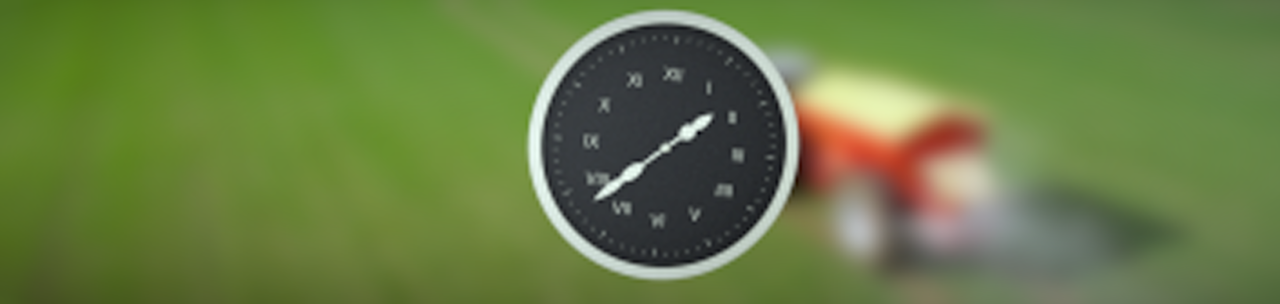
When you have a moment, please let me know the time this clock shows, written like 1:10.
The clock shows 1:38
